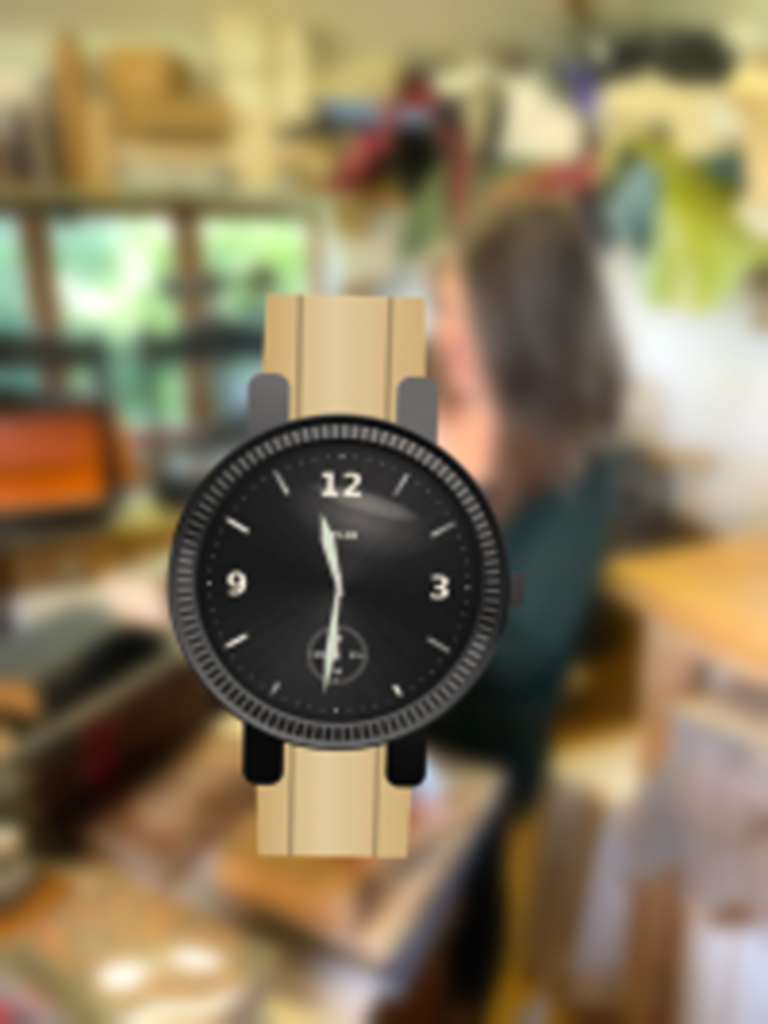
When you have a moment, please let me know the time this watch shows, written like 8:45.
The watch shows 11:31
